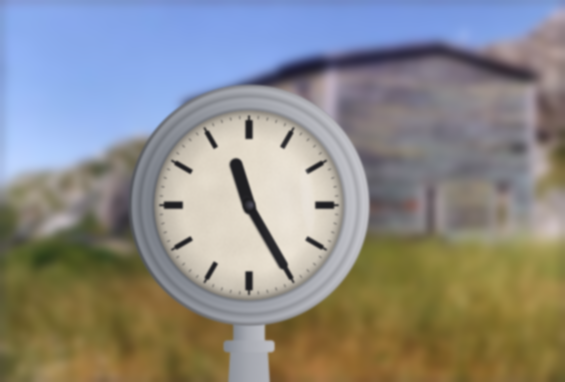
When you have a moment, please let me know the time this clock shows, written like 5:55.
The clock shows 11:25
